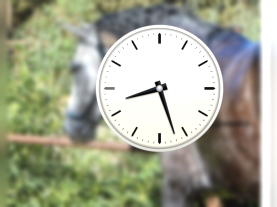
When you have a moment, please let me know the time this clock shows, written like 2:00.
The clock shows 8:27
